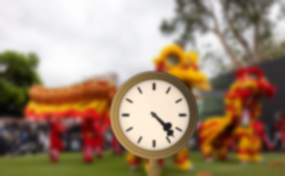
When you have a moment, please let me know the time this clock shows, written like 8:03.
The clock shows 4:23
